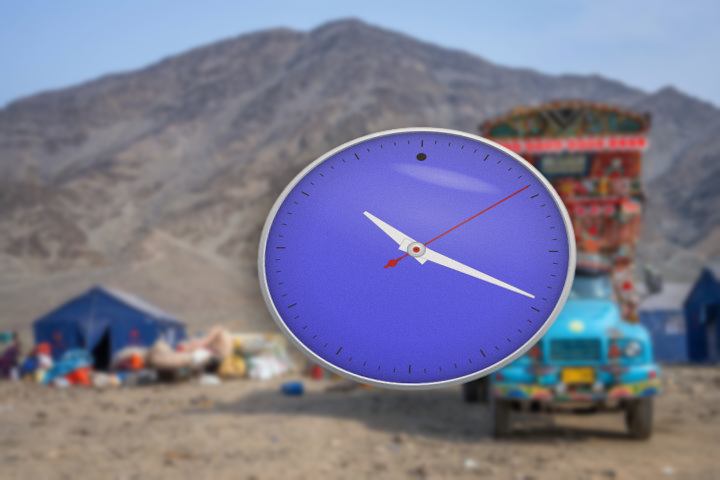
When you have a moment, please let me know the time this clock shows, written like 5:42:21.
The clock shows 10:19:09
